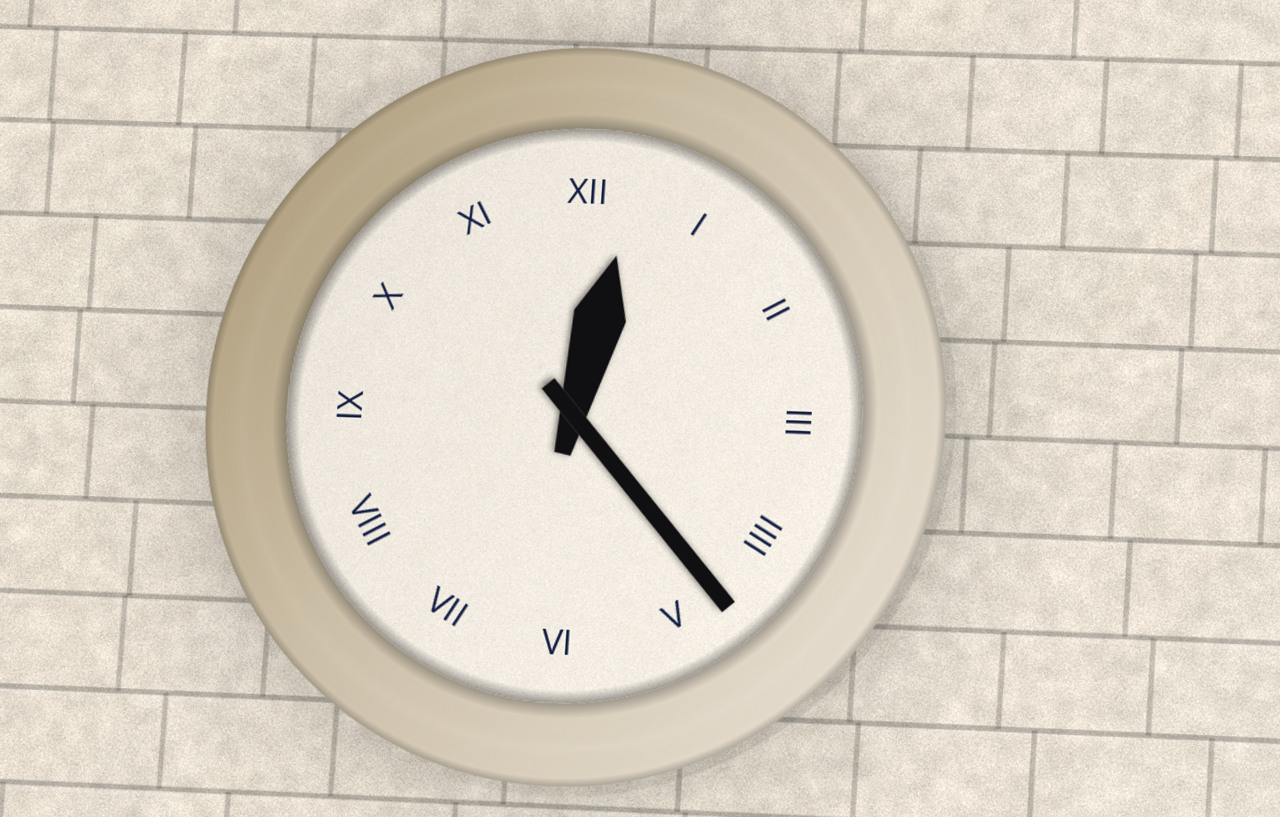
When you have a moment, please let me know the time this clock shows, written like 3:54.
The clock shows 12:23
